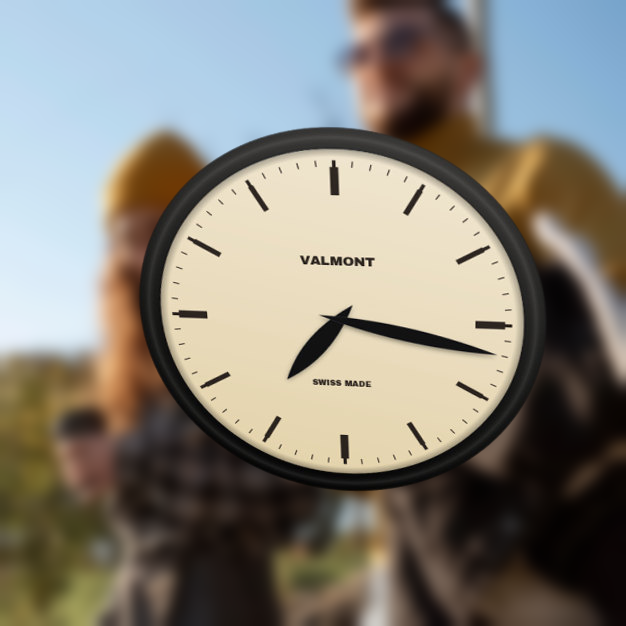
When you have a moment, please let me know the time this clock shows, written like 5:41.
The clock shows 7:17
